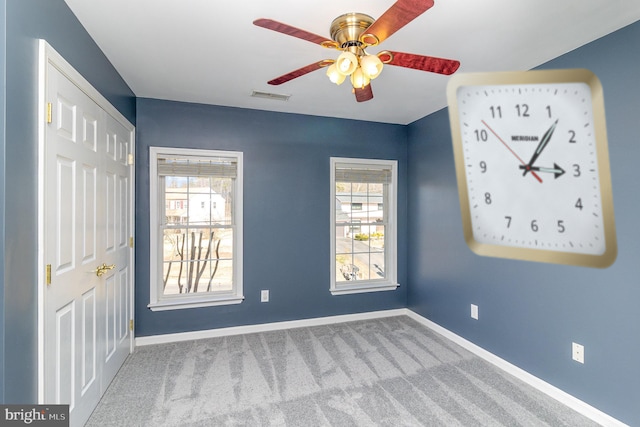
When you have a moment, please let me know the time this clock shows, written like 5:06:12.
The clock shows 3:06:52
